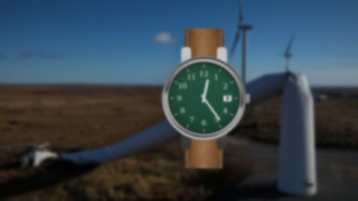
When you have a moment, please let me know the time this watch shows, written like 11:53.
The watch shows 12:24
